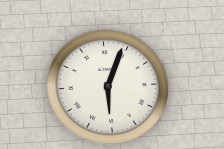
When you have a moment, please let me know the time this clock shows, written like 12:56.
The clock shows 6:04
